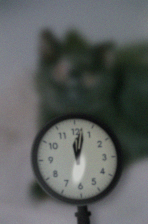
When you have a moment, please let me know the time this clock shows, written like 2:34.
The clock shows 12:02
